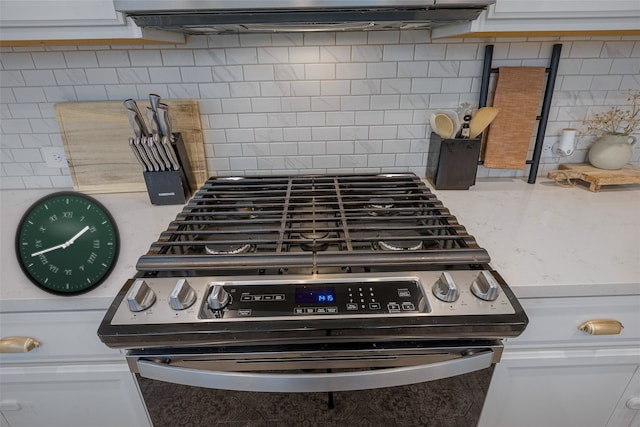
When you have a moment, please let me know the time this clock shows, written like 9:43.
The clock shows 1:42
